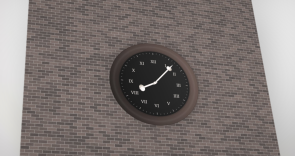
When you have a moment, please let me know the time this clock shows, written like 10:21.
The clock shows 8:07
